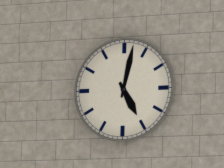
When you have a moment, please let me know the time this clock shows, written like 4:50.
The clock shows 5:02
